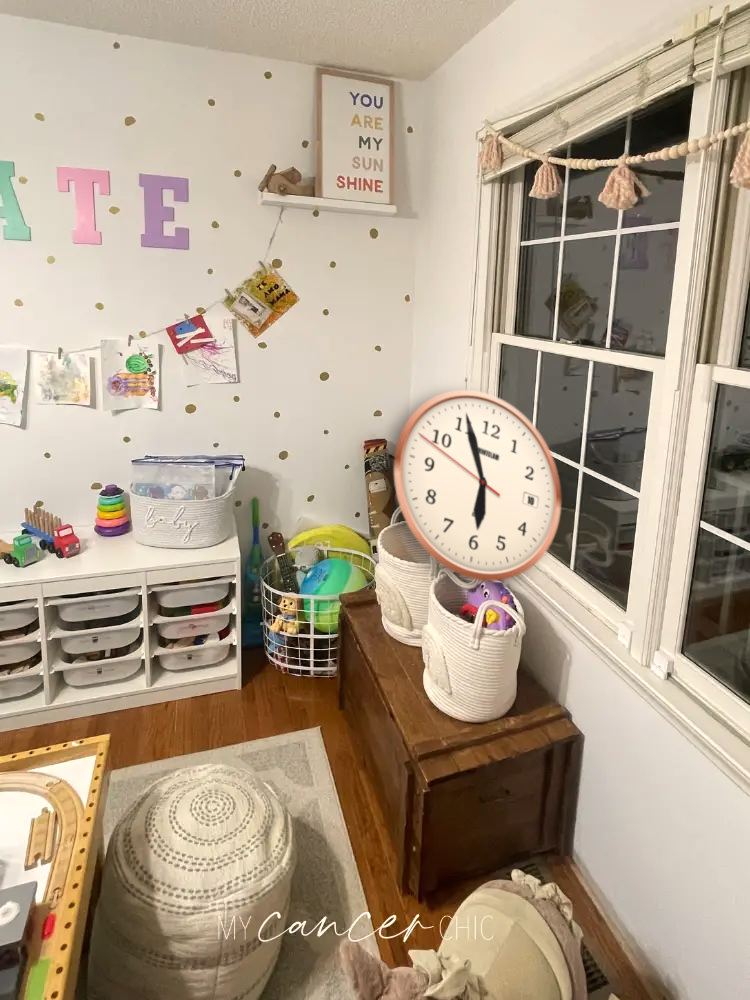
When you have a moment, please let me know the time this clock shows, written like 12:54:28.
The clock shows 5:55:48
